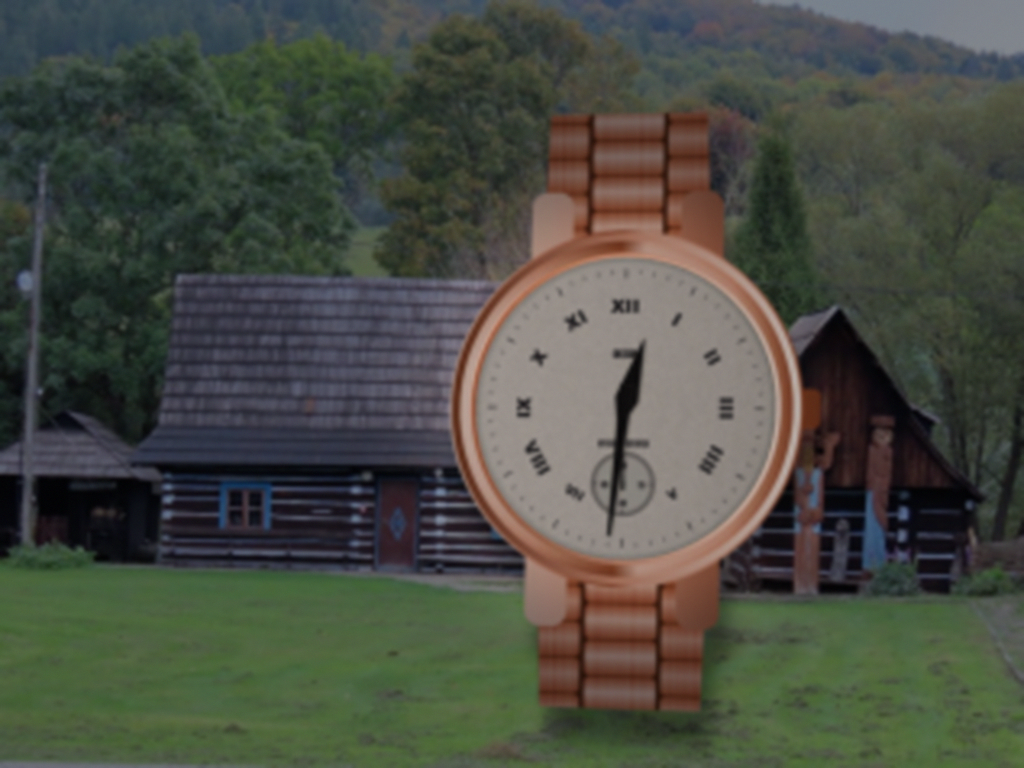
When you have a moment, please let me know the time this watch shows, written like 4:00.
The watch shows 12:31
